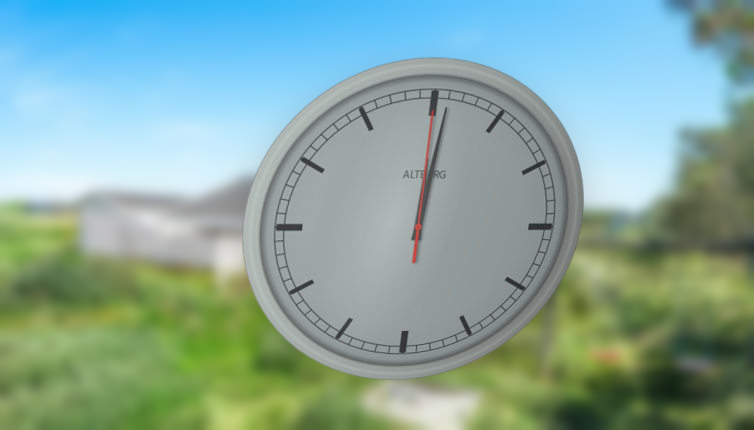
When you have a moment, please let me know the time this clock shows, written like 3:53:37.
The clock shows 12:01:00
